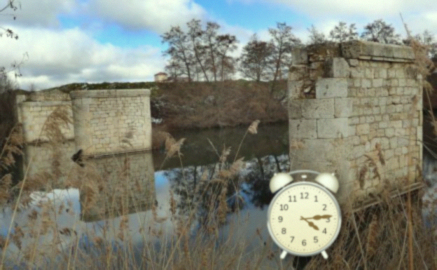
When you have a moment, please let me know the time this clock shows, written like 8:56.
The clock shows 4:14
